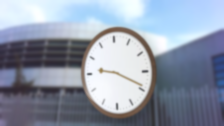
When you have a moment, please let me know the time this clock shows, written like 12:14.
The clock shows 9:19
